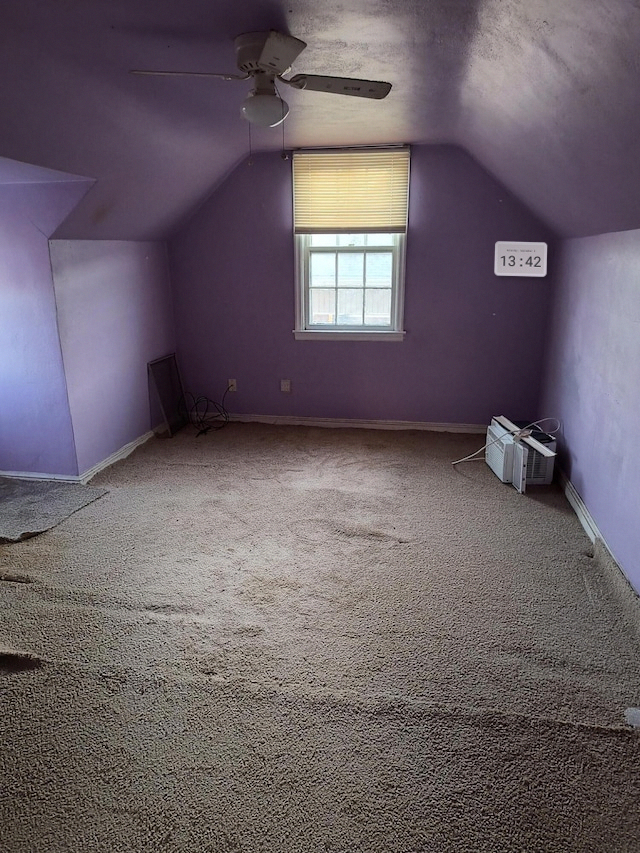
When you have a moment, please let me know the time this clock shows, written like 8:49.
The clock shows 13:42
